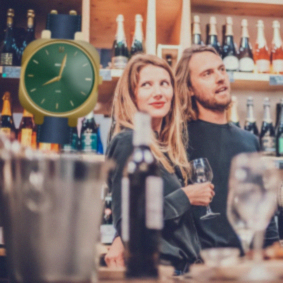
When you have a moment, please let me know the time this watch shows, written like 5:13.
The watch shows 8:02
